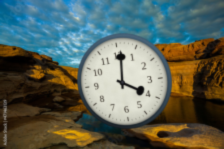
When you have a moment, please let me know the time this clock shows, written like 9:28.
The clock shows 4:01
